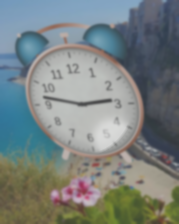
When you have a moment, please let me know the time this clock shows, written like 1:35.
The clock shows 2:47
